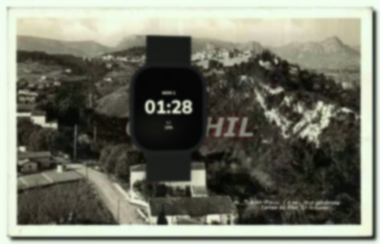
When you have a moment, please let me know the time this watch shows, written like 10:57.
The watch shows 1:28
